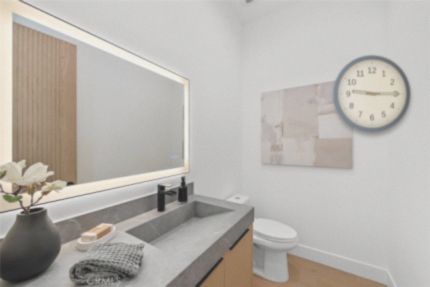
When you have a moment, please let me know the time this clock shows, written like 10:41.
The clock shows 9:15
